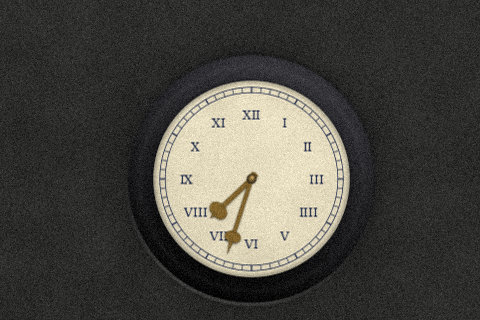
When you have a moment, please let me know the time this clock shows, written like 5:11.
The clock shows 7:33
